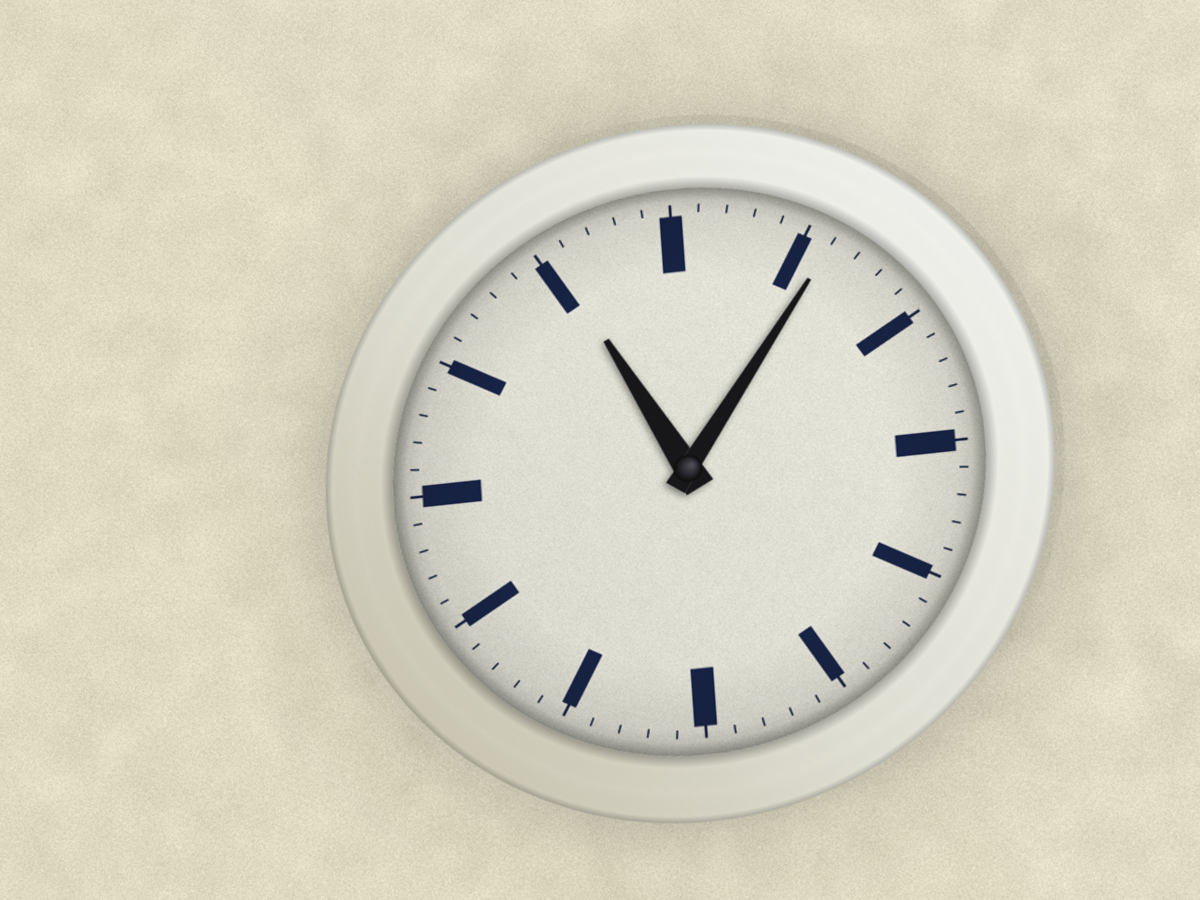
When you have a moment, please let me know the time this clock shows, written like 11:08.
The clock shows 11:06
